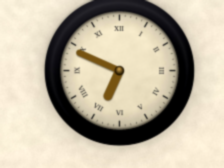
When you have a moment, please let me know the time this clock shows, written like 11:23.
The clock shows 6:49
